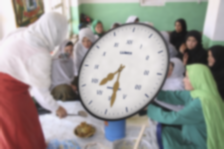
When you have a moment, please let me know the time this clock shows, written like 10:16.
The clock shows 7:29
